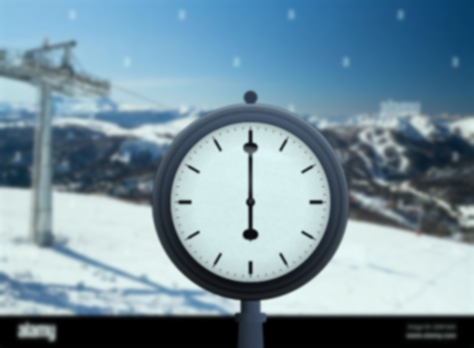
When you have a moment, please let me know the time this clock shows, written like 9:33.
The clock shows 6:00
